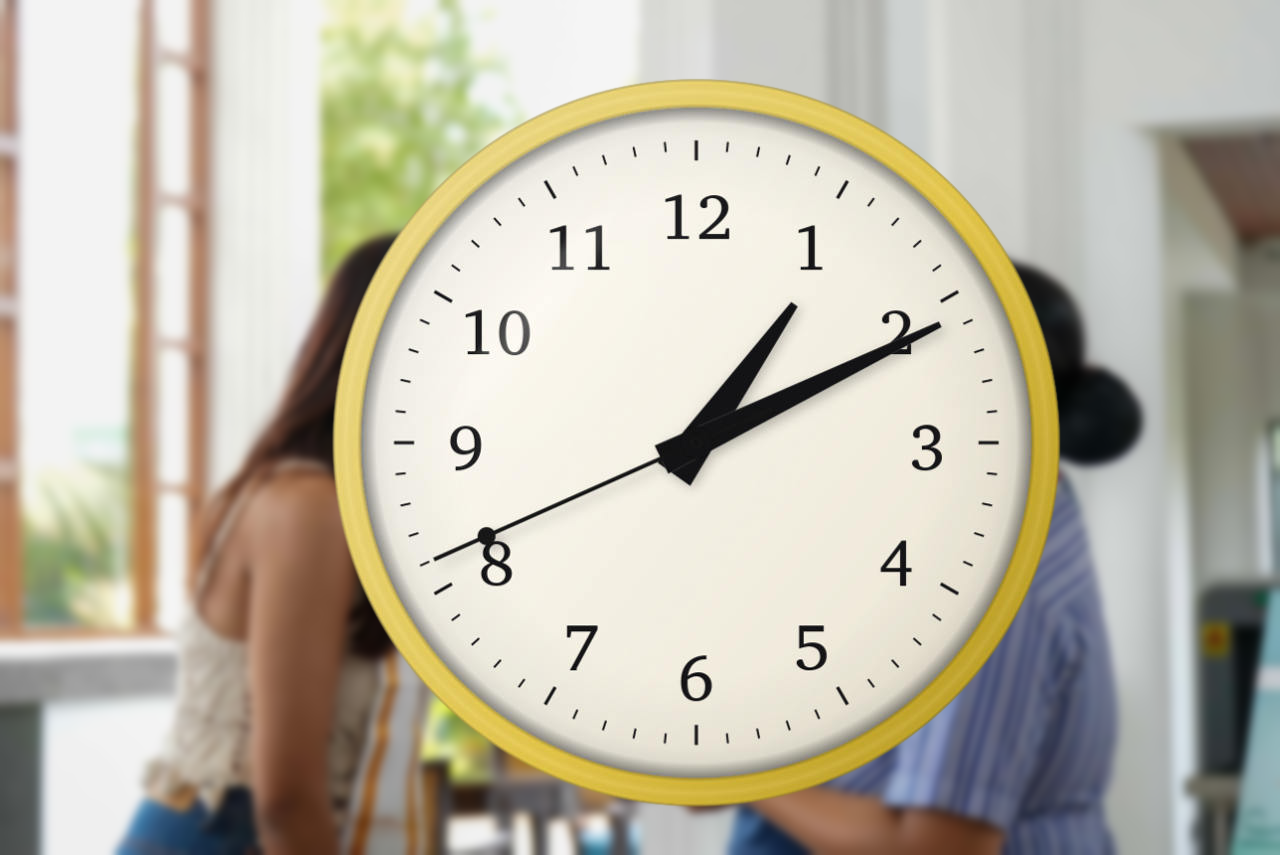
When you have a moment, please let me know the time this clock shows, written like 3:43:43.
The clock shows 1:10:41
